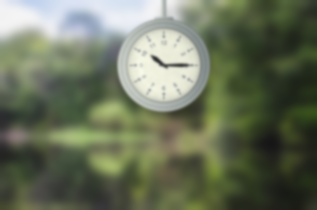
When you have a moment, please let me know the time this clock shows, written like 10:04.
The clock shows 10:15
